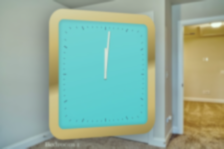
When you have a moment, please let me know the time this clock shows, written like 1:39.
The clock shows 12:01
